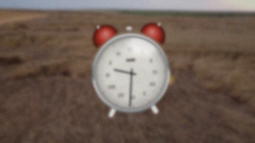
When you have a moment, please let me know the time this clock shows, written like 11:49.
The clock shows 9:31
